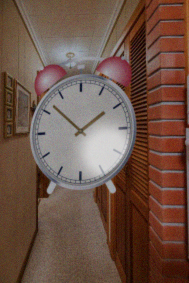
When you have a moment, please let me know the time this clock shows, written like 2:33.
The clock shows 1:52
